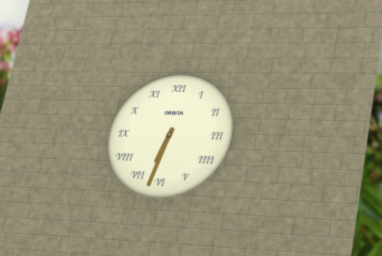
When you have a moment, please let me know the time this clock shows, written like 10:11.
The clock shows 6:32
